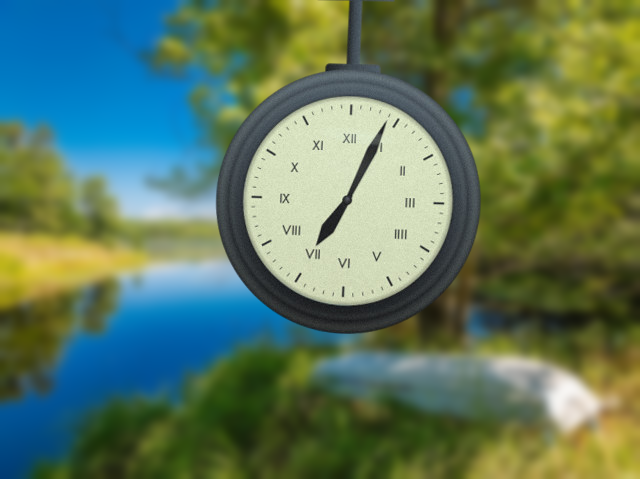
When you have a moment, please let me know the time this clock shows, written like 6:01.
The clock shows 7:04
